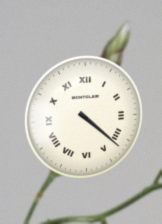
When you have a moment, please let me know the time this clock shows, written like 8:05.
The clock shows 4:22
